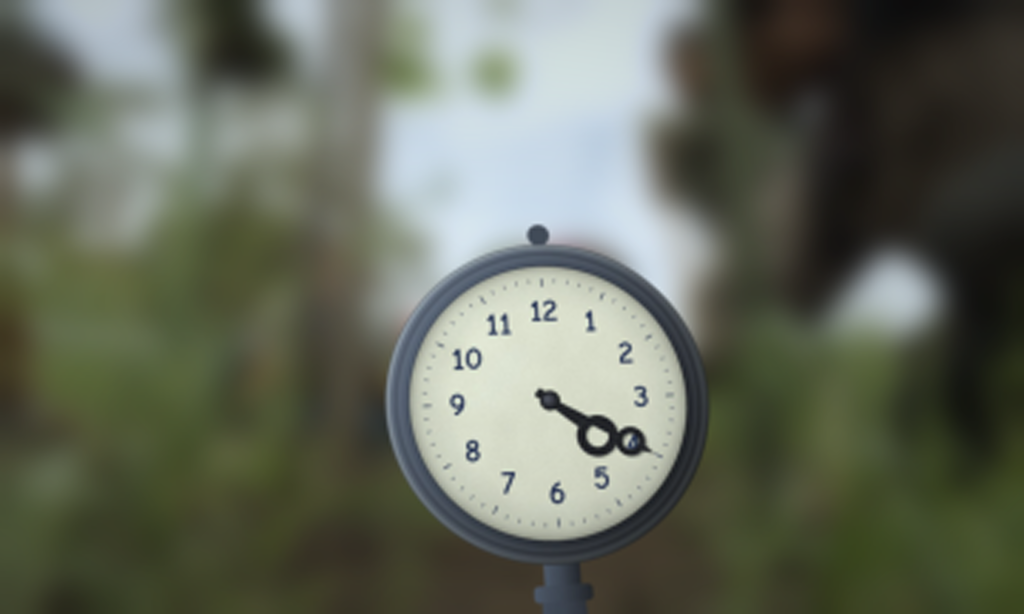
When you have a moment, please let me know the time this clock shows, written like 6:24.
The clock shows 4:20
